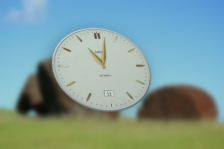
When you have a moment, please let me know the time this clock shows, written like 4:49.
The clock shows 11:02
